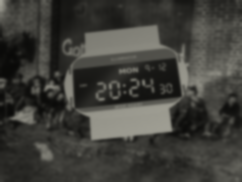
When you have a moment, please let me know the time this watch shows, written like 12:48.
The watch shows 20:24
